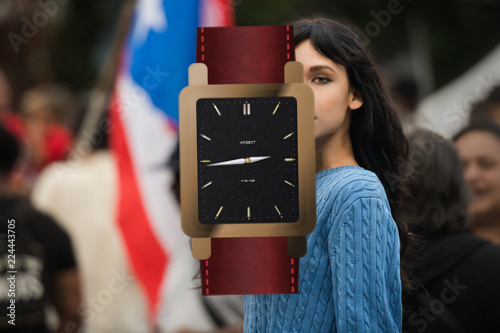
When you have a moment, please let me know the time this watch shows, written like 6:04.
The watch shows 2:44
